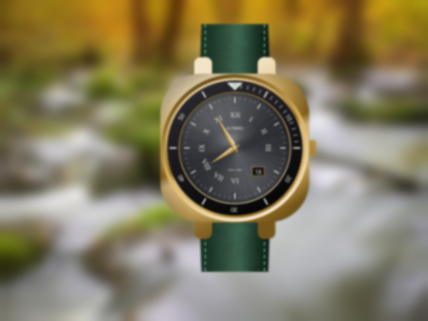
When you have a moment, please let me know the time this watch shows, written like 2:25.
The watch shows 7:55
